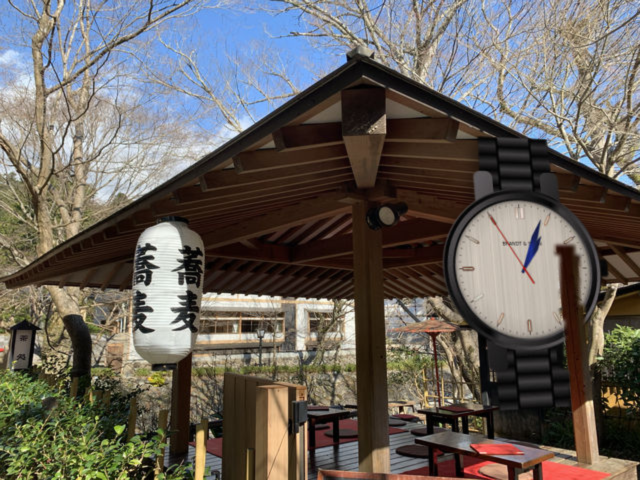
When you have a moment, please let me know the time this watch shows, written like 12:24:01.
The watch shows 1:03:55
